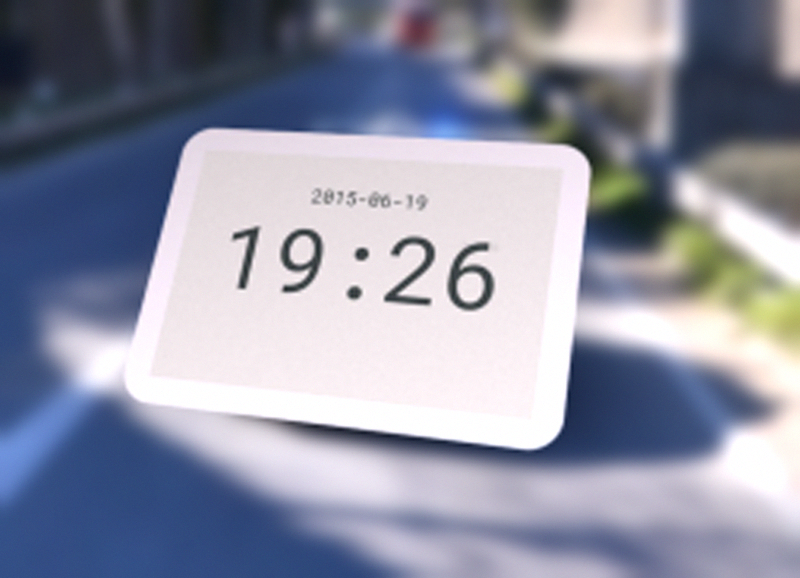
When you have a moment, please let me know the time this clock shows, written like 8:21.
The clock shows 19:26
